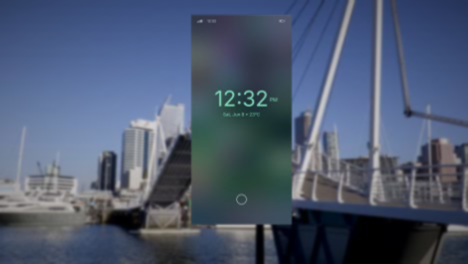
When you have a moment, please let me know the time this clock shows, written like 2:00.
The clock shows 12:32
